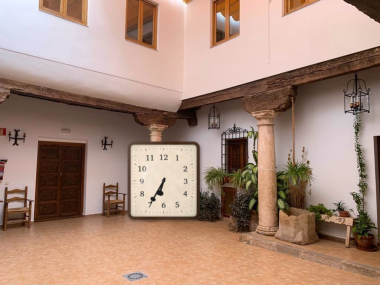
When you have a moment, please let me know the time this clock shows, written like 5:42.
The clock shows 6:35
